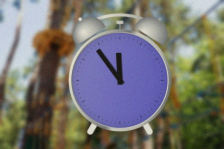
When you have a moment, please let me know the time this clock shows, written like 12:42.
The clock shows 11:54
